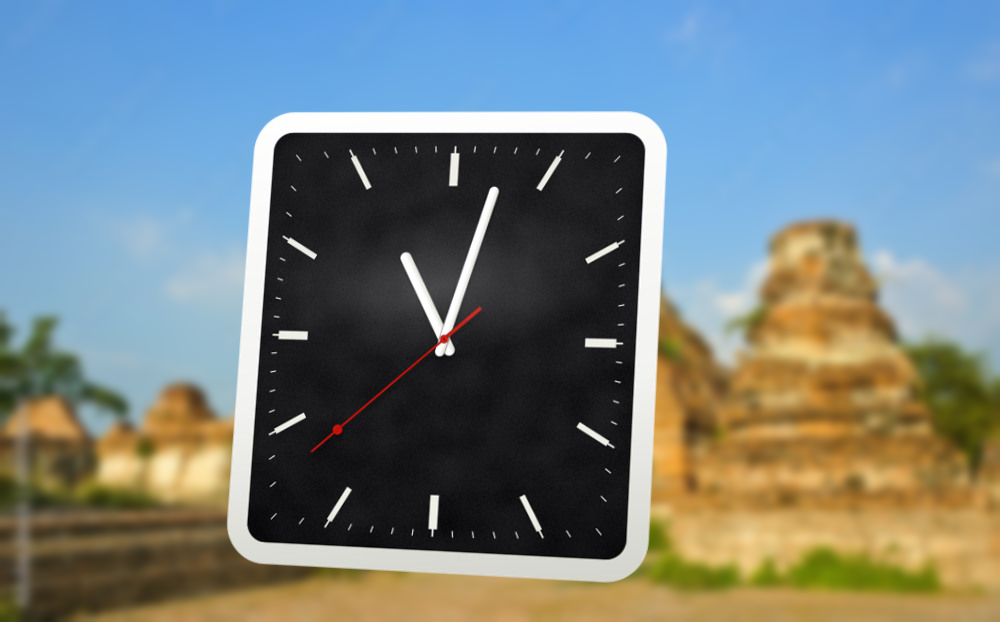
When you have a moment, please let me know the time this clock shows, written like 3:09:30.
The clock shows 11:02:38
